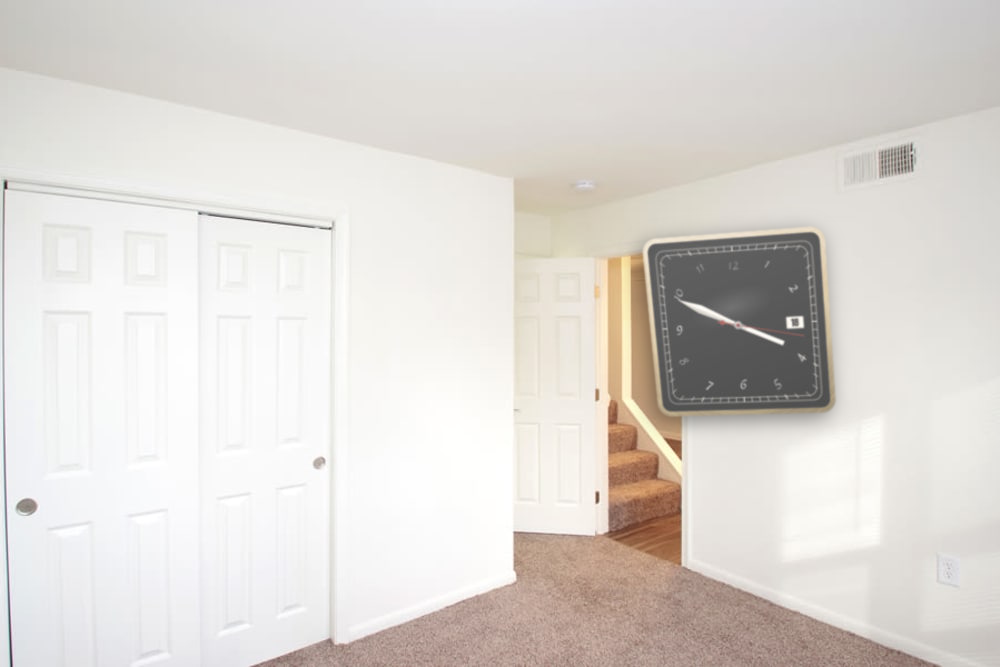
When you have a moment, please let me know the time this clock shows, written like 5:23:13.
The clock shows 3:49:17
